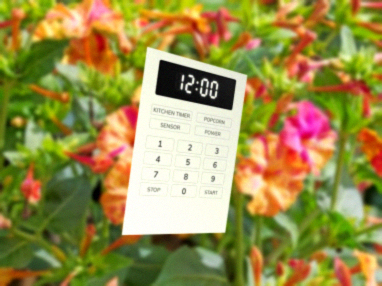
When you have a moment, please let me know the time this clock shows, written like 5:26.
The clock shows 12:00
